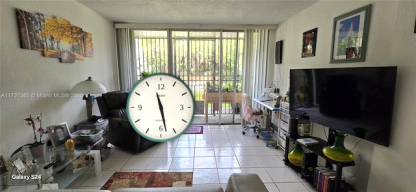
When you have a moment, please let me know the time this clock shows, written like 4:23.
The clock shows 11:28
